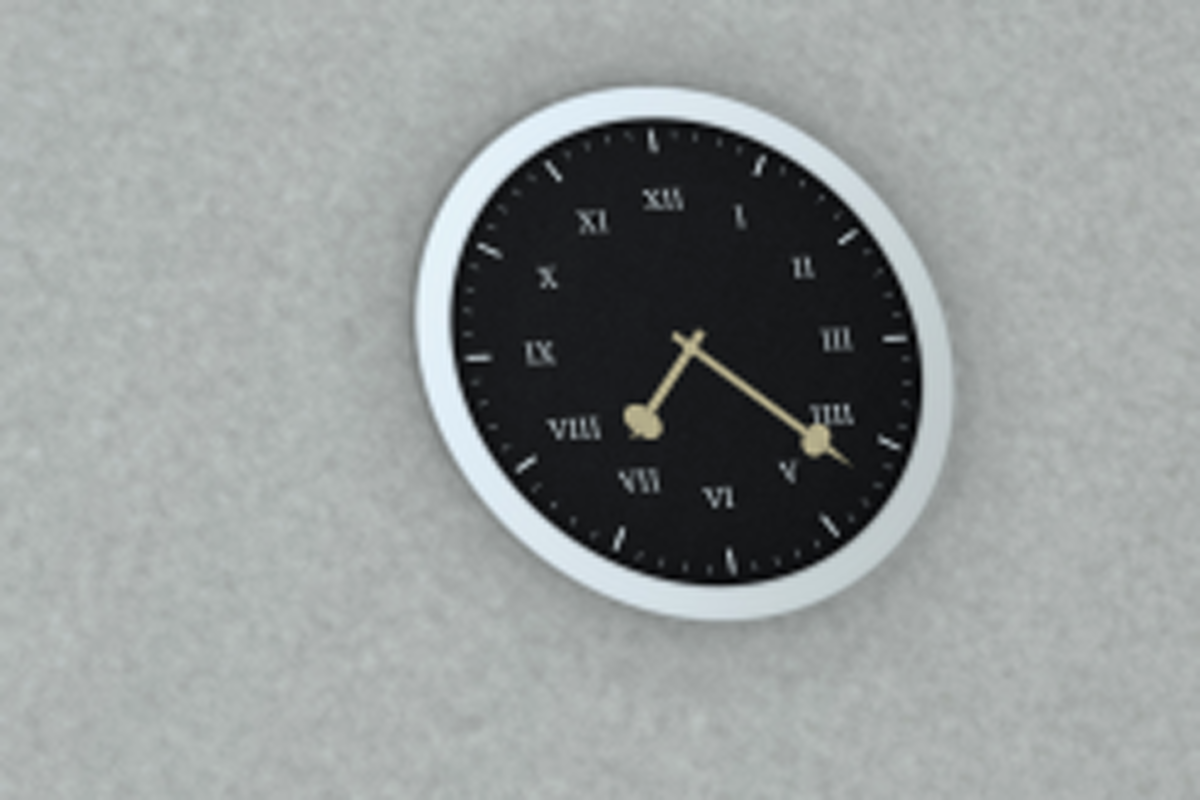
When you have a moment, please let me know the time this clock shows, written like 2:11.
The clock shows 7:22
